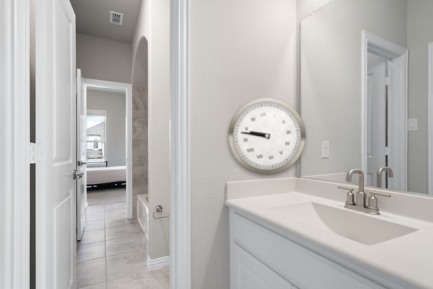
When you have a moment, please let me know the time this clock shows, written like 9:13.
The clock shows 9:48
